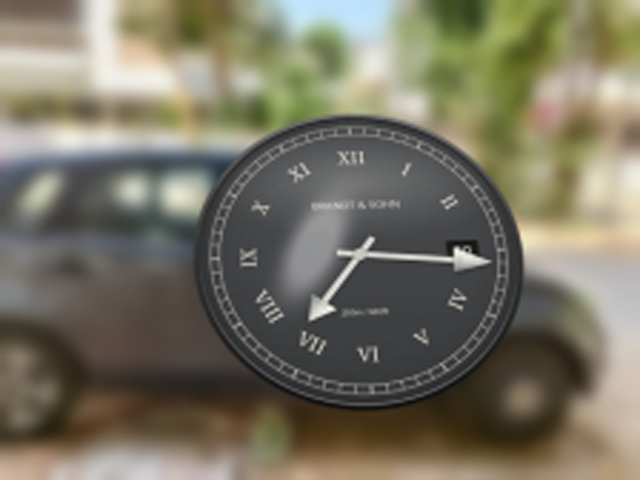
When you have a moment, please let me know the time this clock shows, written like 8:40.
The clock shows 7:16
